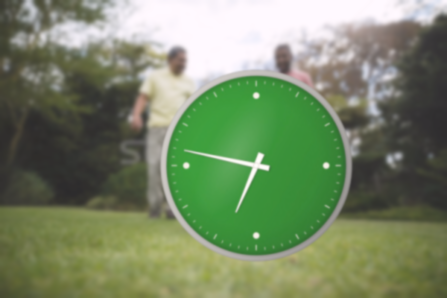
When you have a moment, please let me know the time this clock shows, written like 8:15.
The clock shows 6:47
